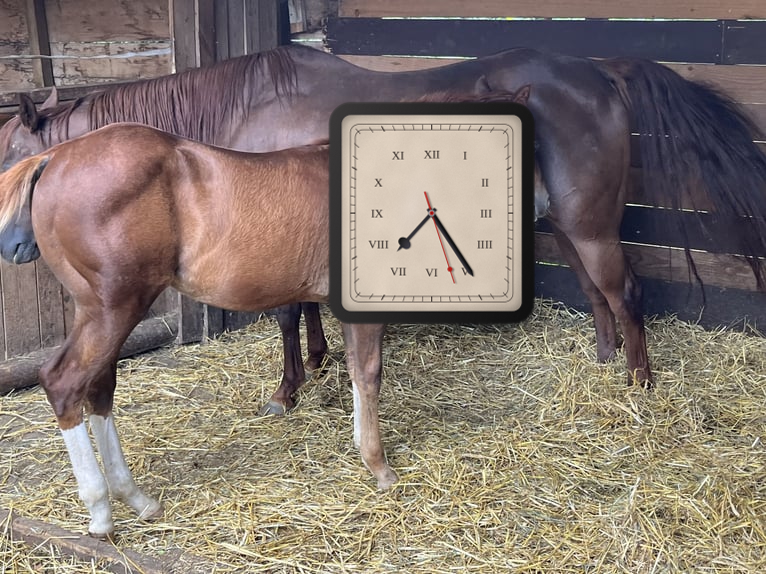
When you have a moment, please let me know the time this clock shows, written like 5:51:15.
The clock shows 7:24:27
